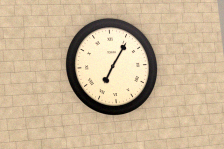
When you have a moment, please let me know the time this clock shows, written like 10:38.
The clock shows 7:06
